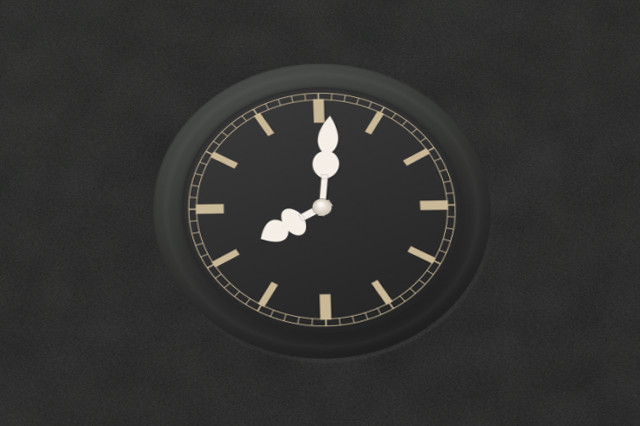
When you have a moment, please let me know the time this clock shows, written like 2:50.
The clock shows 8:01
